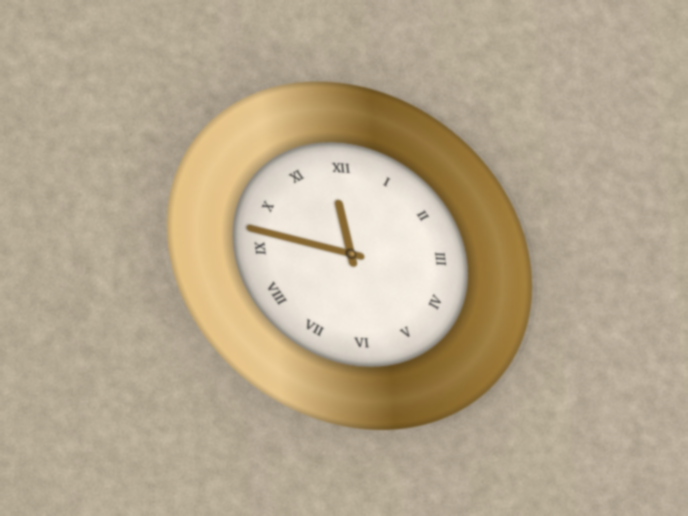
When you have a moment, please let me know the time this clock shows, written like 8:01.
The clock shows 11:47
